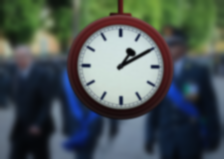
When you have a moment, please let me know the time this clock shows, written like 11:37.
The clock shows 1:10
